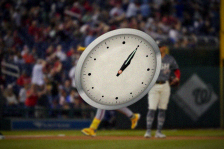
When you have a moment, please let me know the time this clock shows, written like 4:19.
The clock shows 1:05
